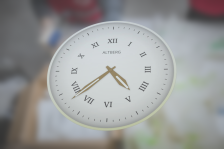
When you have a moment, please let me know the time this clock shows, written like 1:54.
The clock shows 4:38
